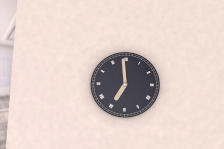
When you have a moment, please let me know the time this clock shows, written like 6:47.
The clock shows 6:59
